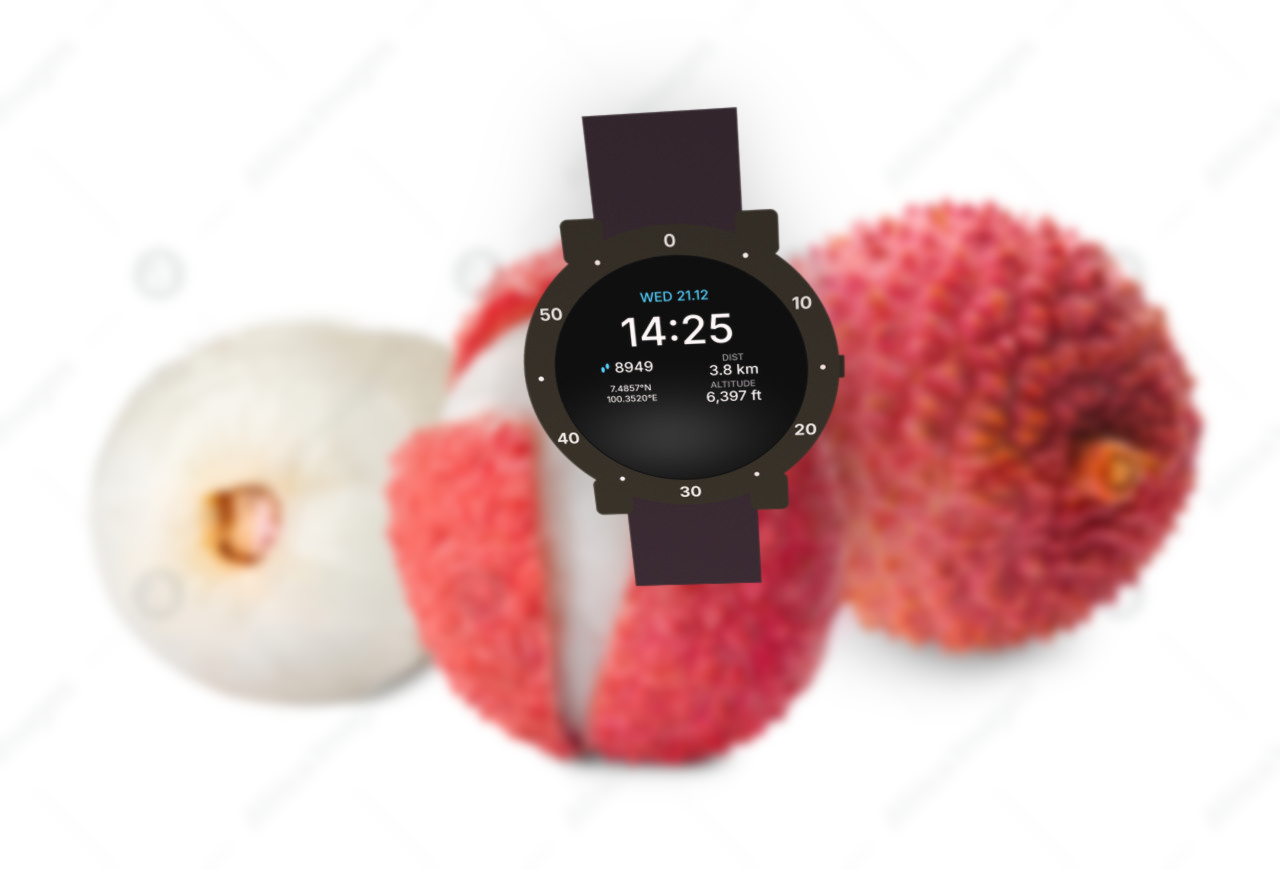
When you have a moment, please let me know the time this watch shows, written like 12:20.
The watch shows 14:25
